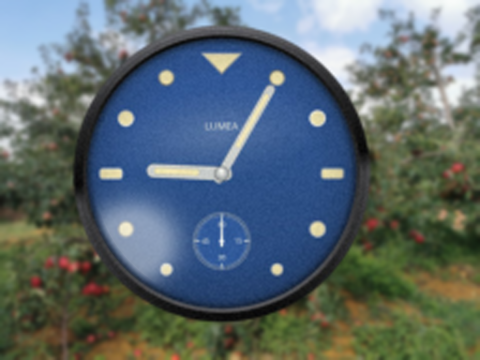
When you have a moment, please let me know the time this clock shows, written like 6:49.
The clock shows 9:05
